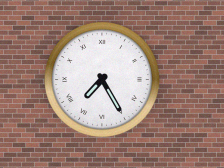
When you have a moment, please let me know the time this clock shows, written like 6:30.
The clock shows 7:25
